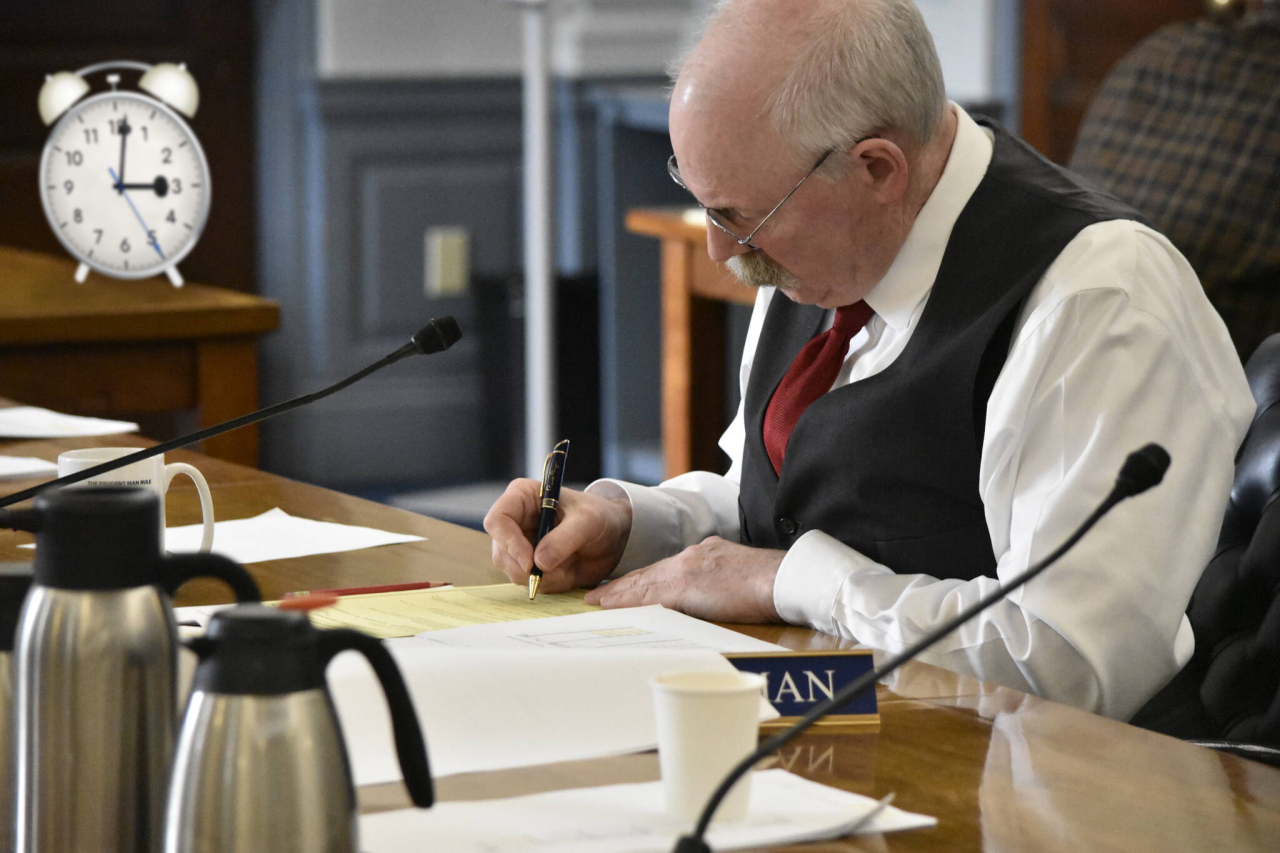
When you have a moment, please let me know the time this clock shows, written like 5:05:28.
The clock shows 3:01:25
